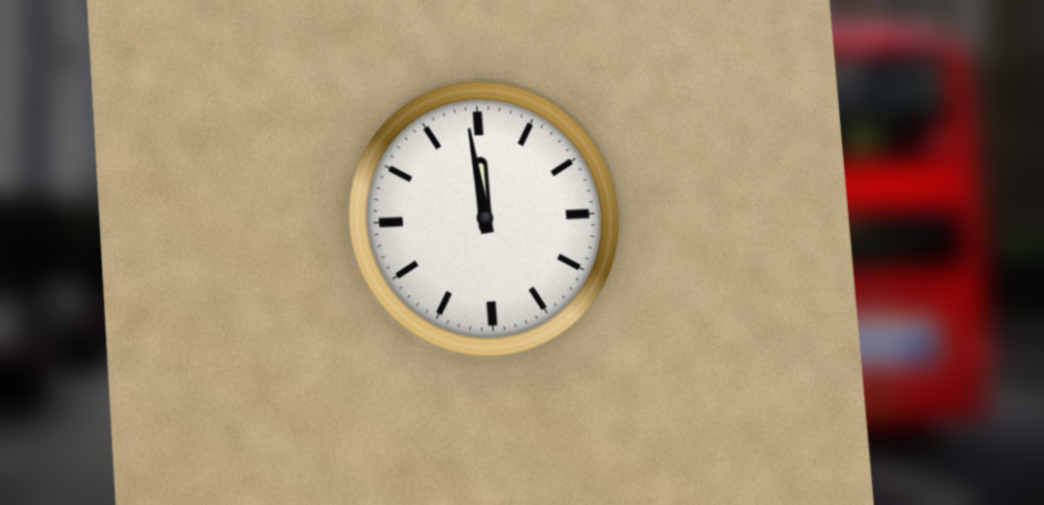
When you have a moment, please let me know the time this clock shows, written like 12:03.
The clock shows 11:59
